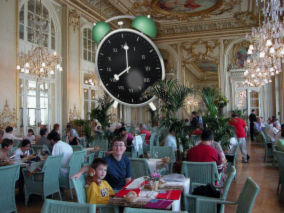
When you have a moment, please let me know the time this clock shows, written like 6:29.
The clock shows 8:01
